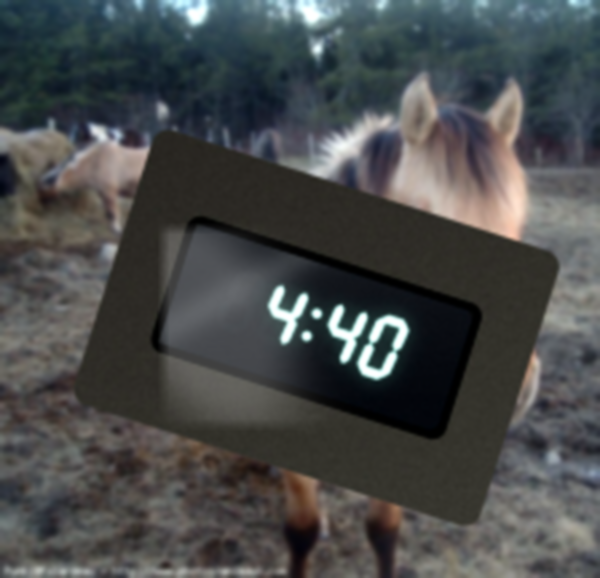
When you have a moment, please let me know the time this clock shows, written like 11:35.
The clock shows 4:40
